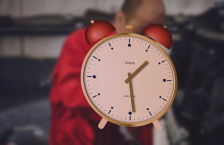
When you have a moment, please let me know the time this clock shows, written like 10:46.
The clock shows 1:29
